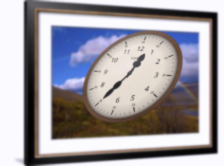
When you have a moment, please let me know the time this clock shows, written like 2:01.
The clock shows 12:35
